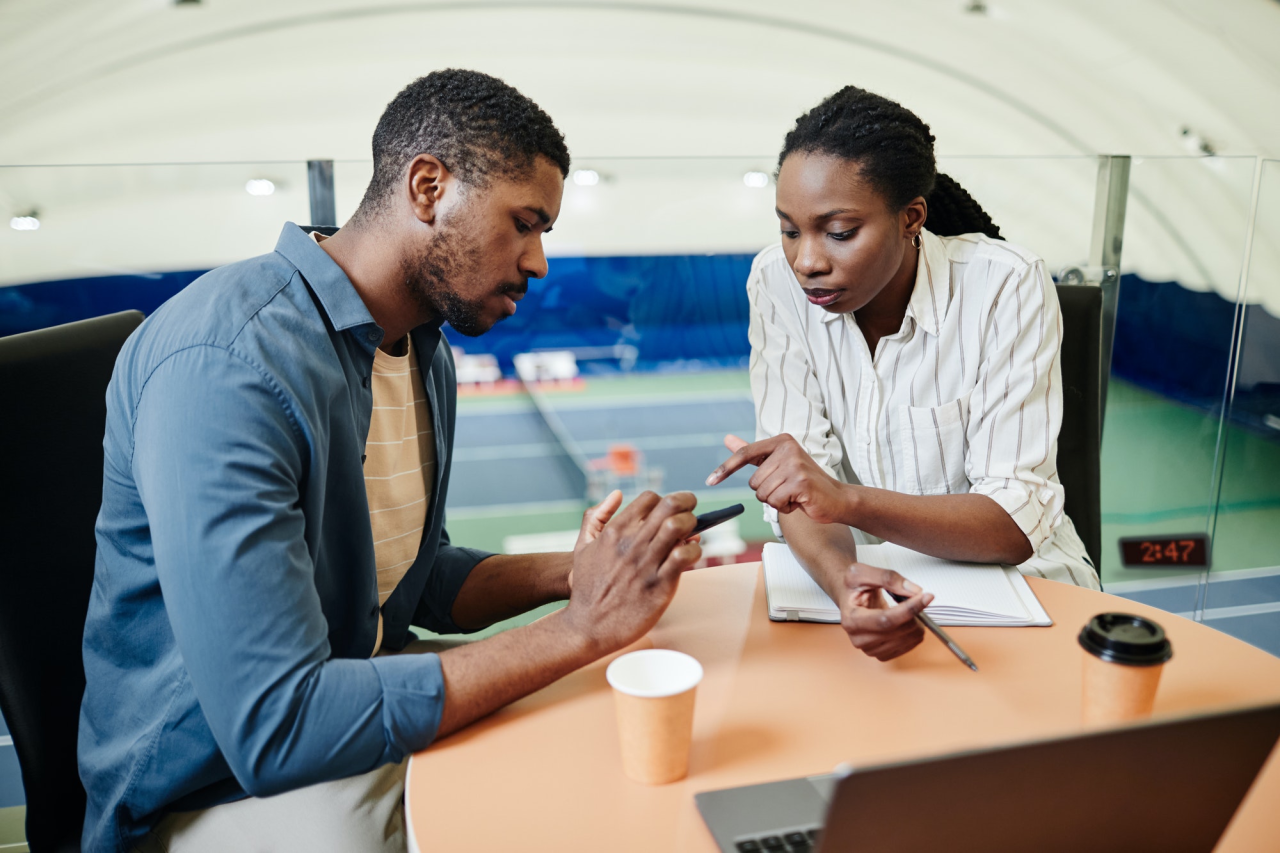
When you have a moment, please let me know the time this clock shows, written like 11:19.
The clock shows 2:47
